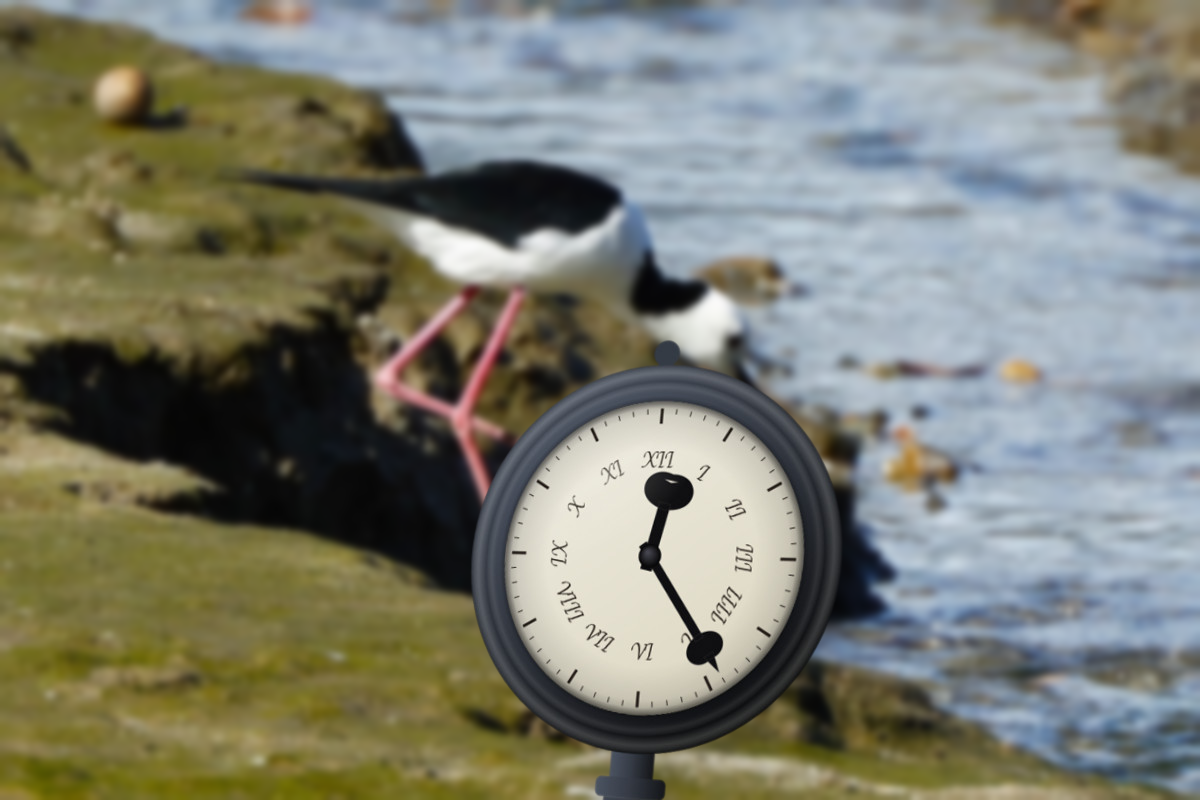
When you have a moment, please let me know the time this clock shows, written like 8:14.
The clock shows 12:24
